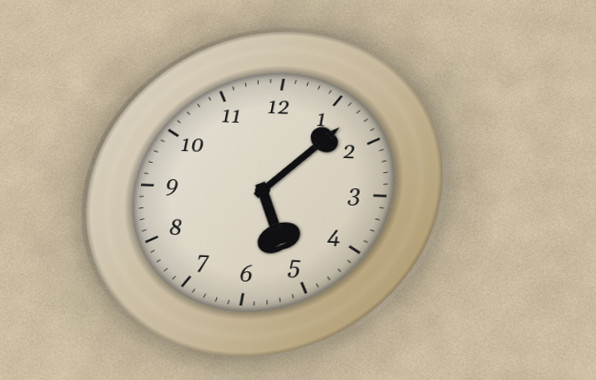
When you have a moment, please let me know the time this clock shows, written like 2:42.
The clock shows 5:07
